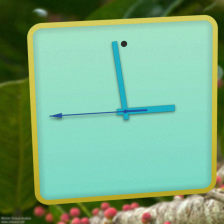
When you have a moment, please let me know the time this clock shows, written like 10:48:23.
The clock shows 2:58:45
